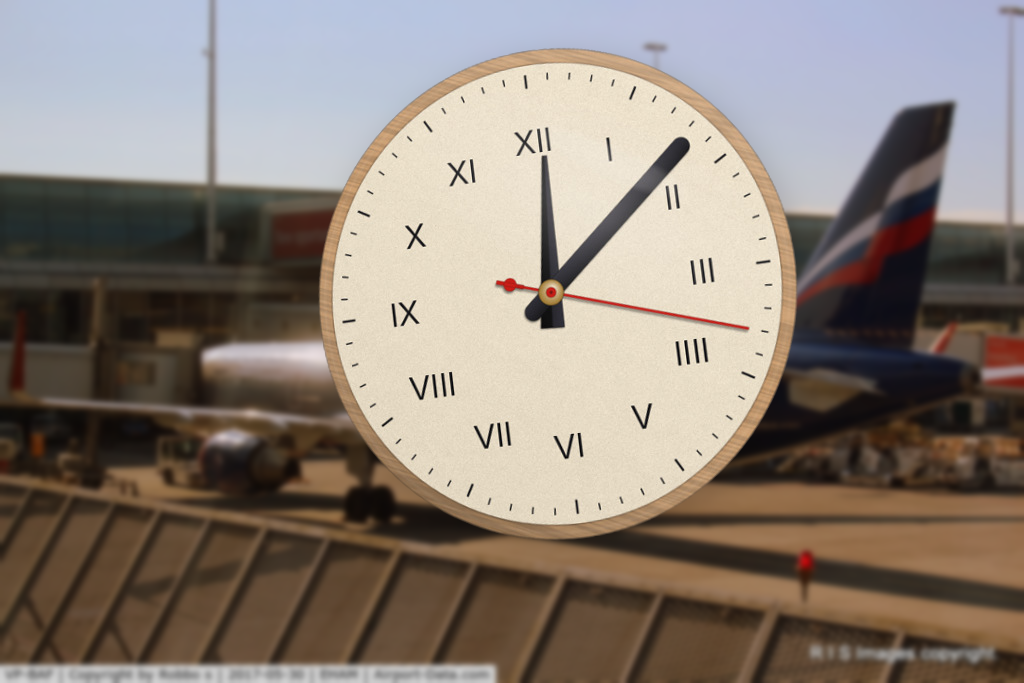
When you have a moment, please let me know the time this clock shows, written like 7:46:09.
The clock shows 12:08:18
